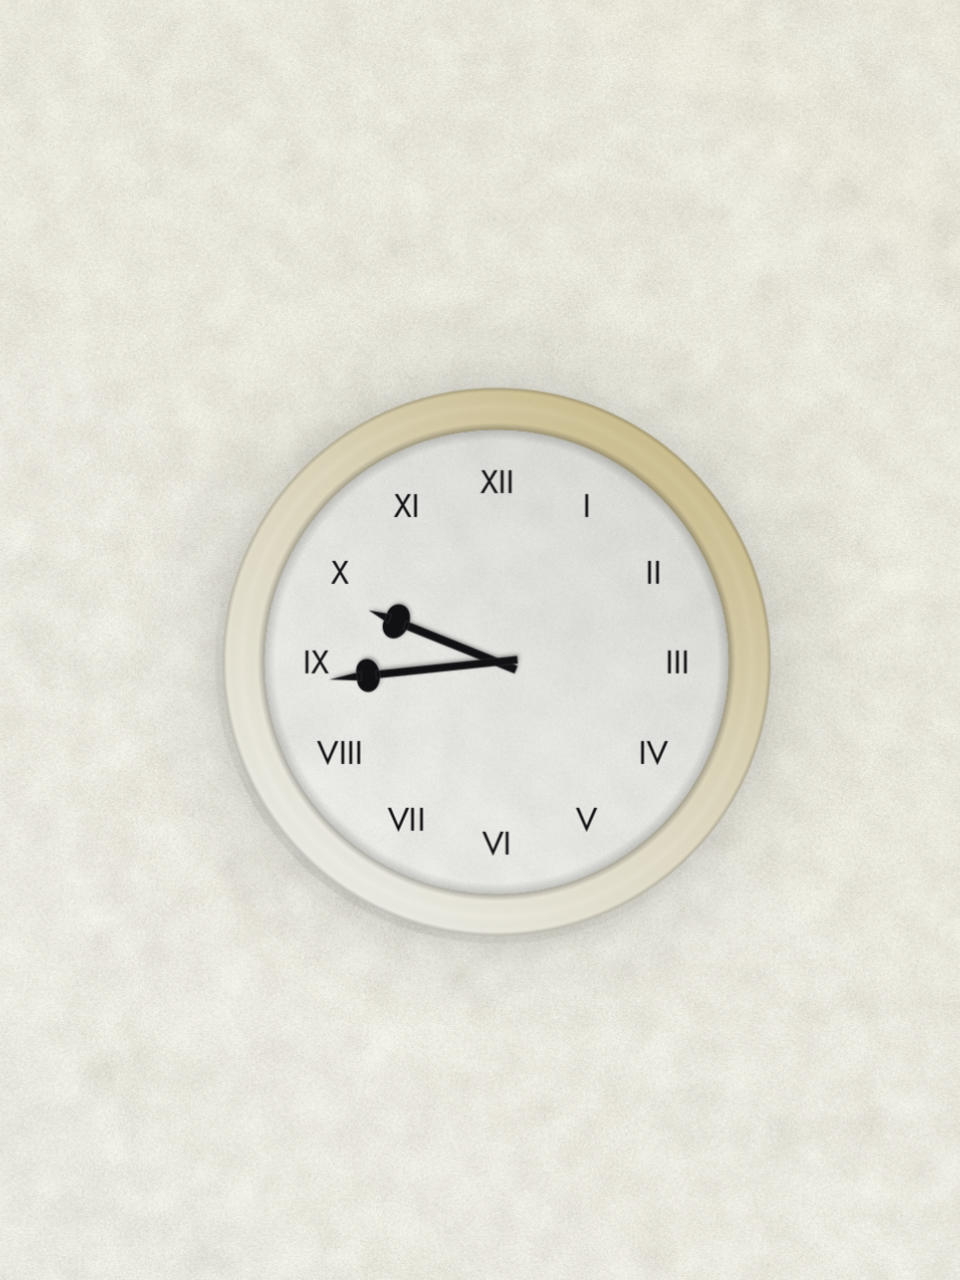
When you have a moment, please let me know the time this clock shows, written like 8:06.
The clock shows 9:44
